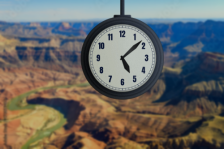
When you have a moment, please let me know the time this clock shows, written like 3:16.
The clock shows 5:08
